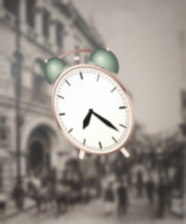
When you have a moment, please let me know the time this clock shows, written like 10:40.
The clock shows 7:22
